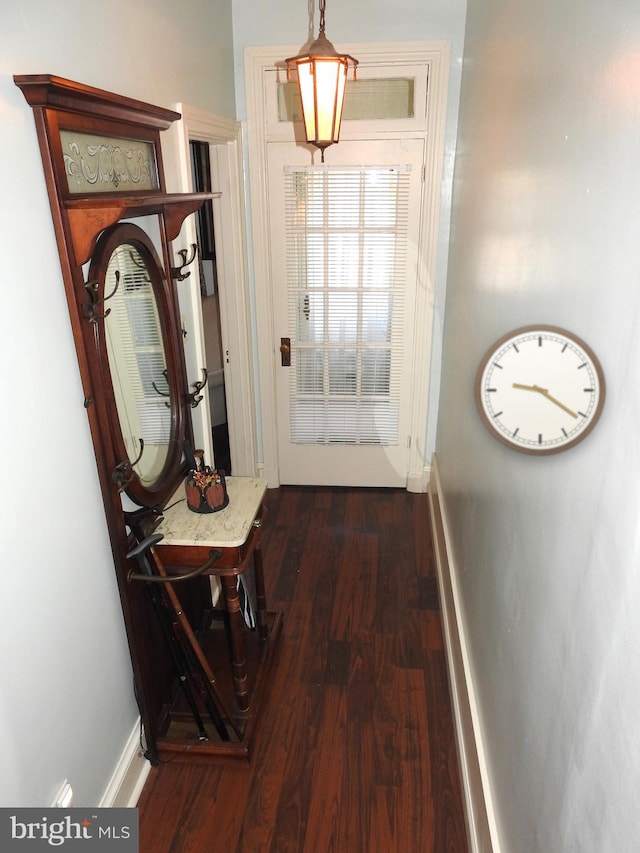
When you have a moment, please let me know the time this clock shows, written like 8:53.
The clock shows 9:21
